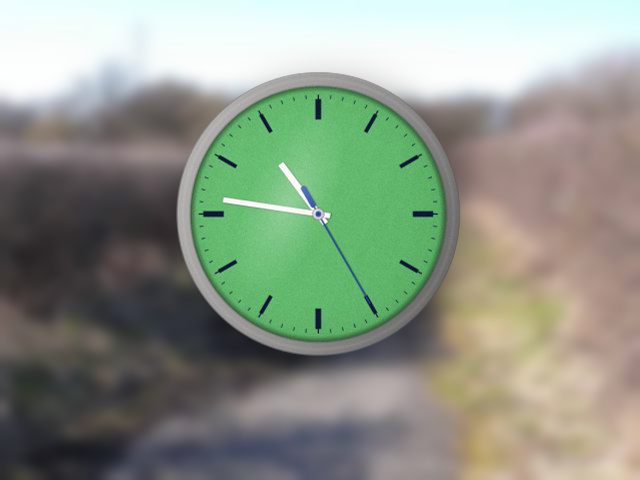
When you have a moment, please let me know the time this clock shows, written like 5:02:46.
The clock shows 10:46:25
